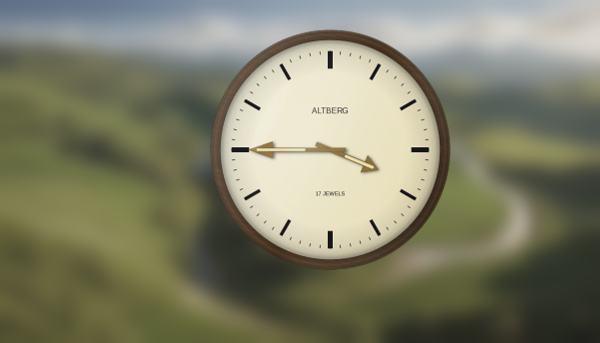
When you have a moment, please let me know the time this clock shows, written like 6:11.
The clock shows 3:45
